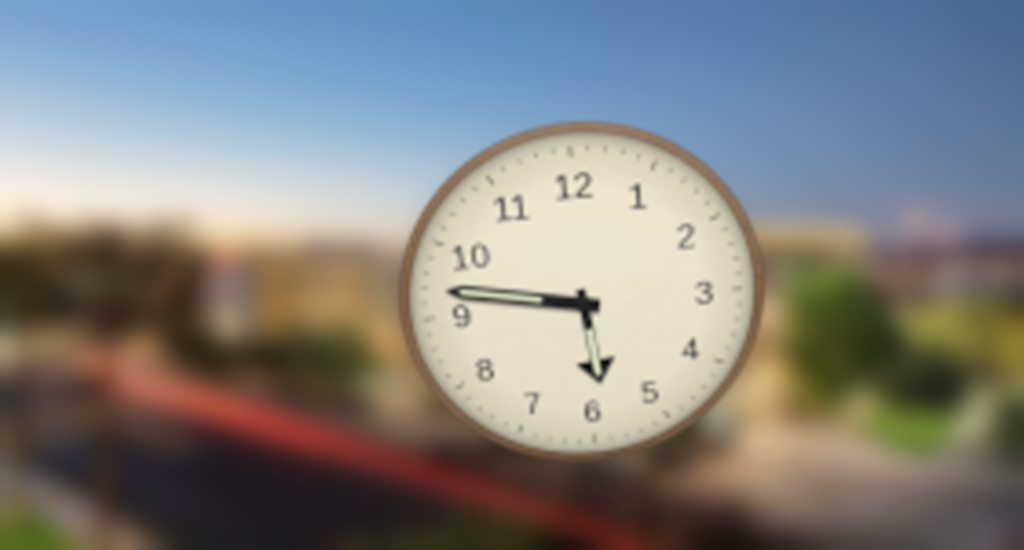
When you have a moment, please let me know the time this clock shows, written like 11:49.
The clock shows 5:47
